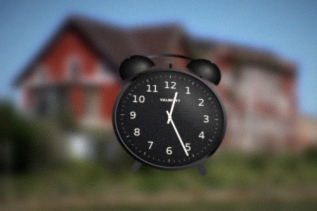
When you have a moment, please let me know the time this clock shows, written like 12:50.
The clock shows 12:26
